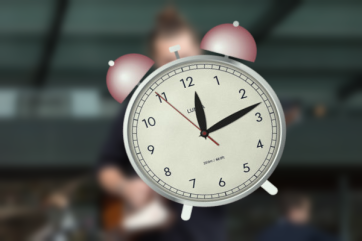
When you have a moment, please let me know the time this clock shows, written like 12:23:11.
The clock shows 12:12:55
